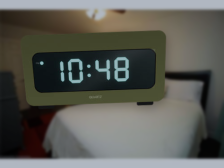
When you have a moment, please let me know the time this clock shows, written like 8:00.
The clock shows 10:48
